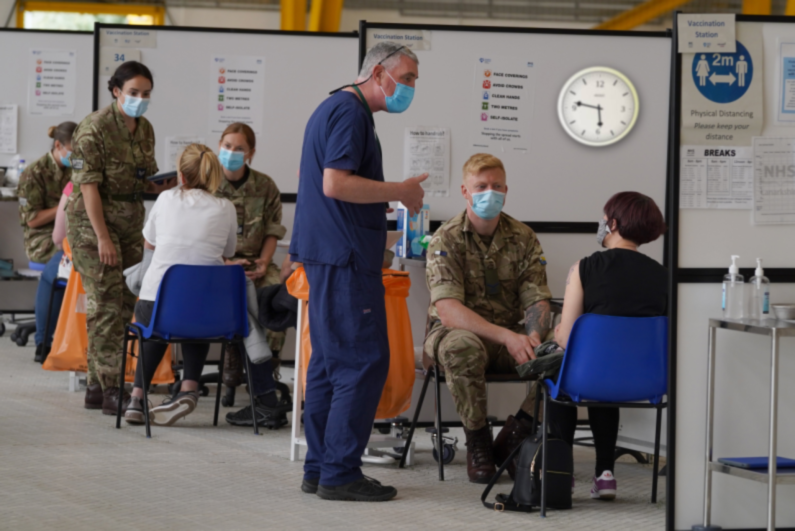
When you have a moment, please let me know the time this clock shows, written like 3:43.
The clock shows 5:47
